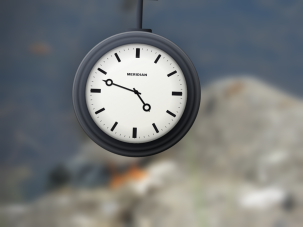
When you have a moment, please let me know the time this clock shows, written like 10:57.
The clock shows 4:48
